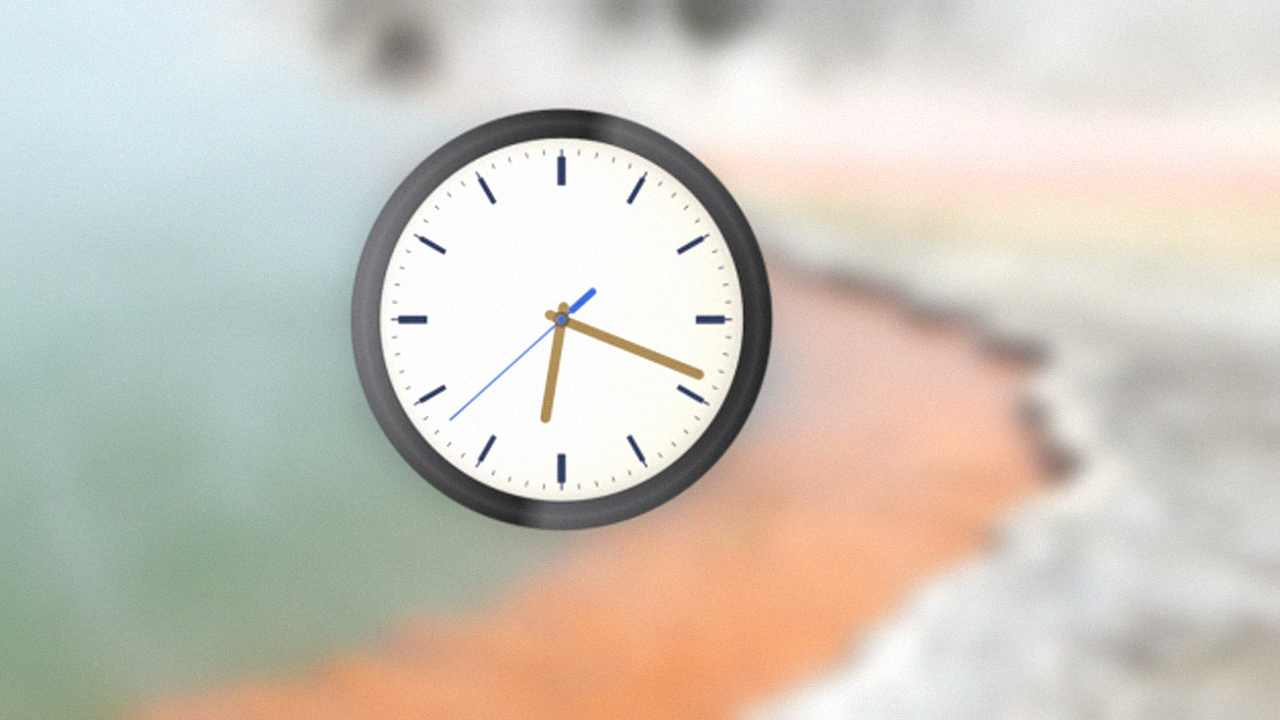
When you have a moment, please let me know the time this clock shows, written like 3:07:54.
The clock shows 6:18:38
